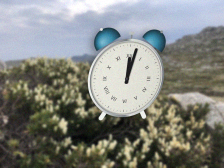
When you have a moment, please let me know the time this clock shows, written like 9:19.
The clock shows 12:02
